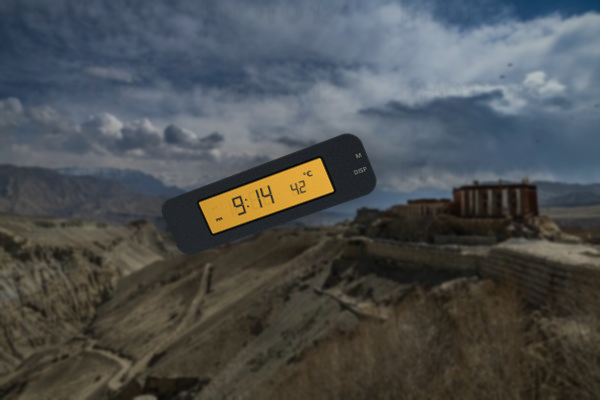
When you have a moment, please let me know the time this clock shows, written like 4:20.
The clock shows 9:14
